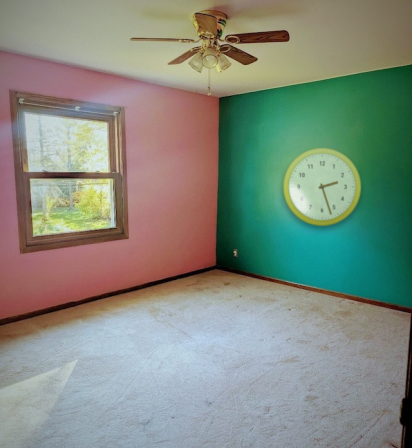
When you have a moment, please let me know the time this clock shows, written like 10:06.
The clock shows 2:27
